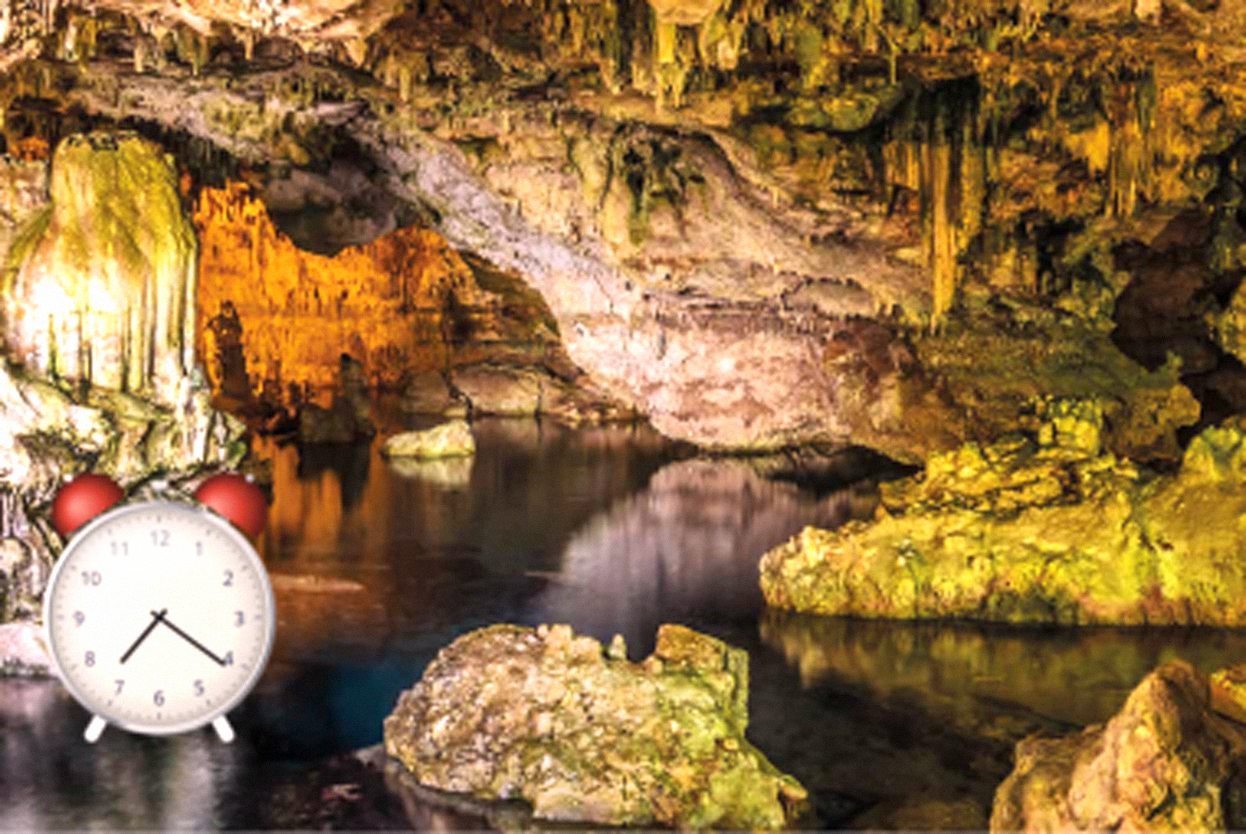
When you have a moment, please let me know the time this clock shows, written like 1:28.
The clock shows 7:21
